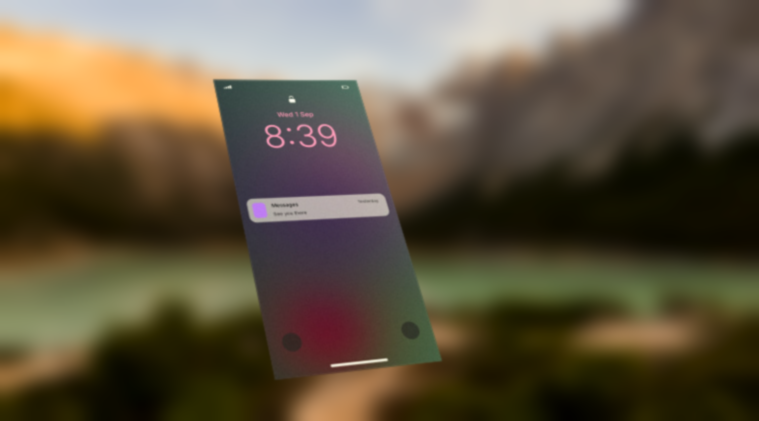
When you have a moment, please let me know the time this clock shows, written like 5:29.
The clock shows 8:39
